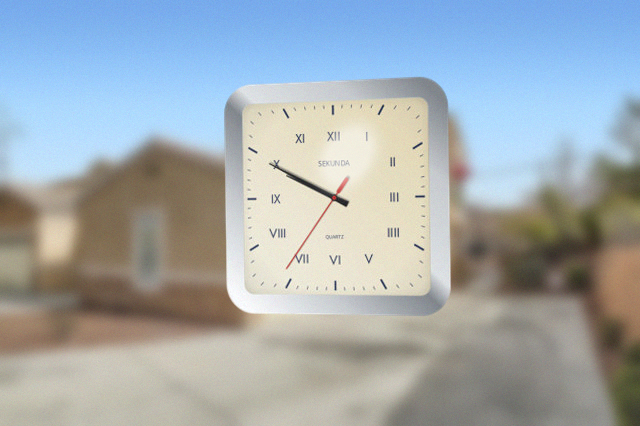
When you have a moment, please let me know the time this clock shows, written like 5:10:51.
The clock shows 9:49:36
